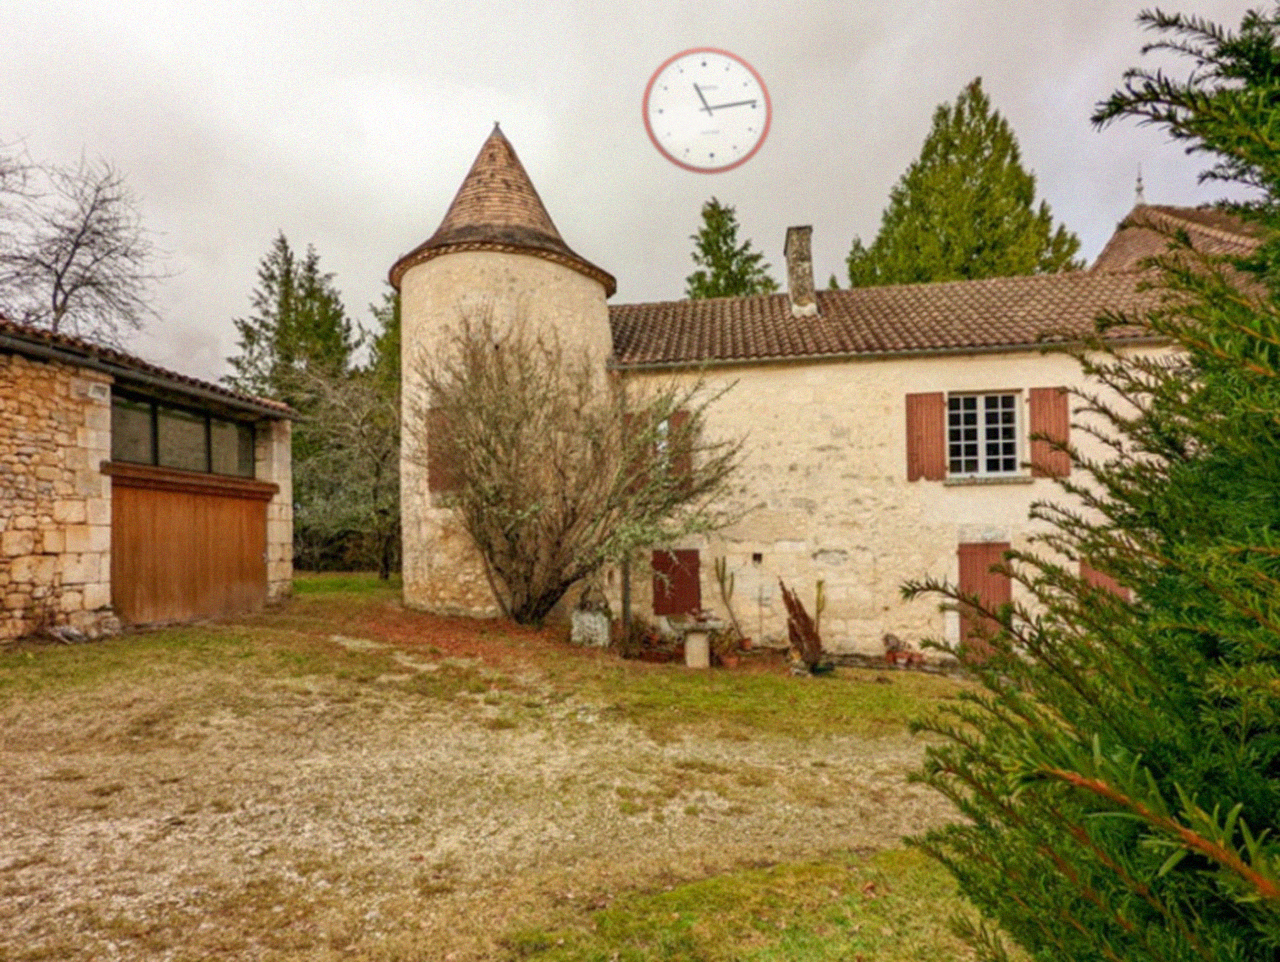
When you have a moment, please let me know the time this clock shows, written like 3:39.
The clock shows 11:14
